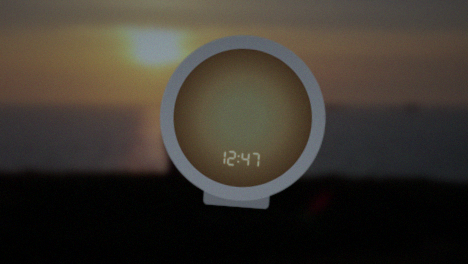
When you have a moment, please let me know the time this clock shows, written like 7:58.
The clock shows 12:47
